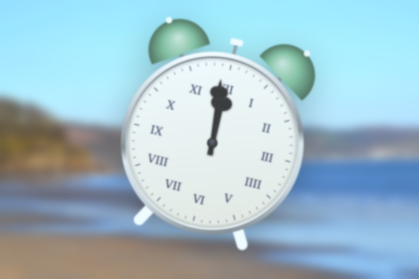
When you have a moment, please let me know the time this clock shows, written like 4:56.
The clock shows 11:59
